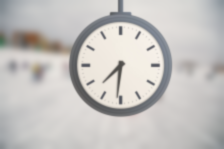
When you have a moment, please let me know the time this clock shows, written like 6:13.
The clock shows 7:31
